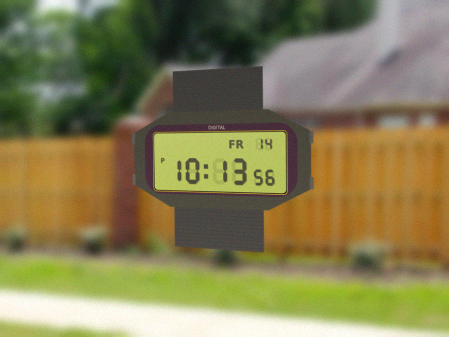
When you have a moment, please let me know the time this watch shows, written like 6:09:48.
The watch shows 10:13:56
